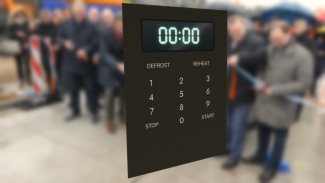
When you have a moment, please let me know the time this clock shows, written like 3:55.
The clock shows 0:00
